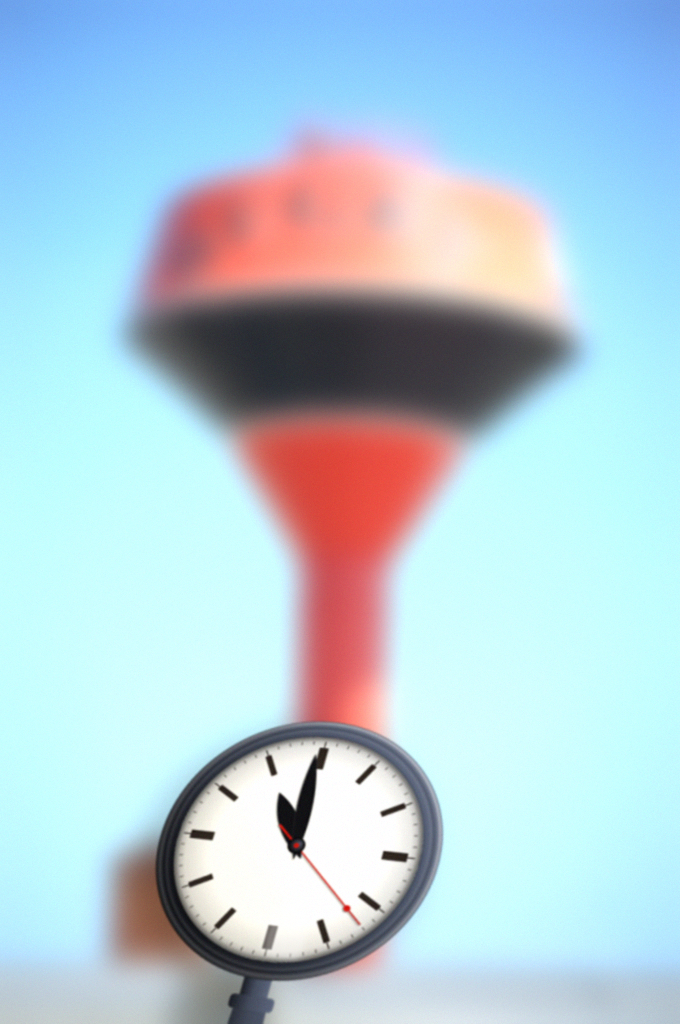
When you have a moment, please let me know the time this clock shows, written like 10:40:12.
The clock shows 10:59:22
